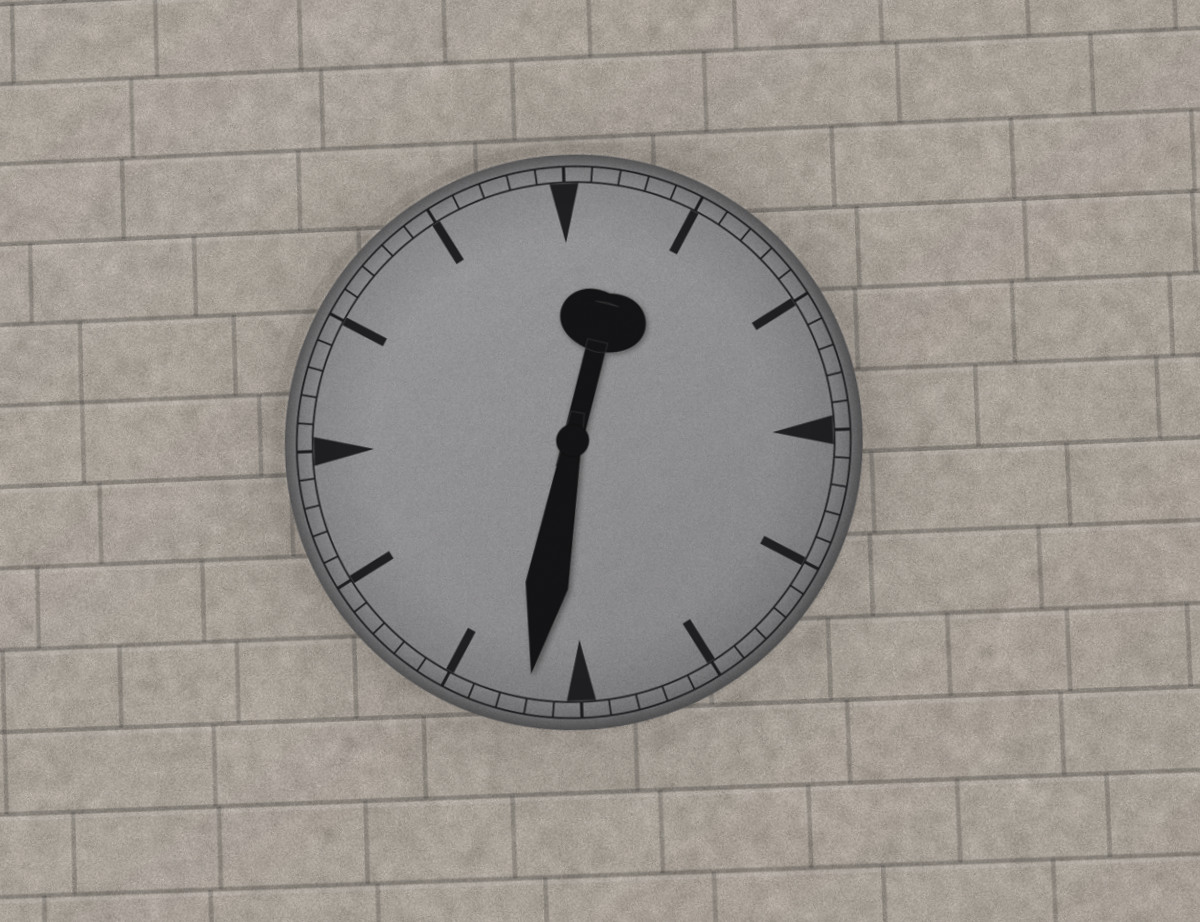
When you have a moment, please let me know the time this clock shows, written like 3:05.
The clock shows 12:32
